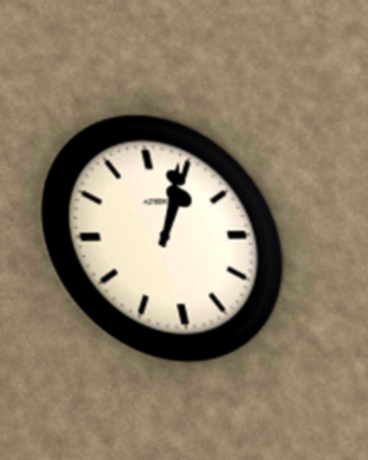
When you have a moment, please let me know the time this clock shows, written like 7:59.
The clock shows 1:04
